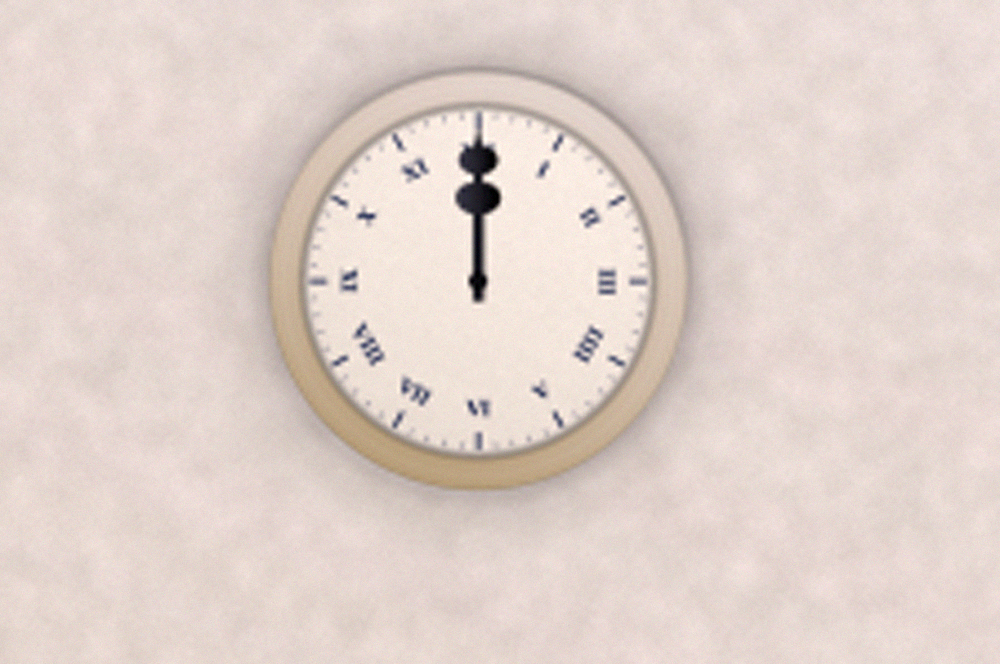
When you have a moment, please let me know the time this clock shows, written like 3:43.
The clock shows 12:00
